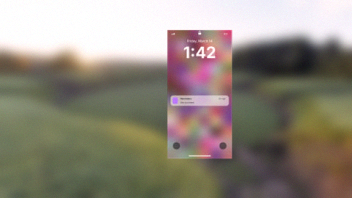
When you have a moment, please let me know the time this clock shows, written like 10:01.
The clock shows 1:42
